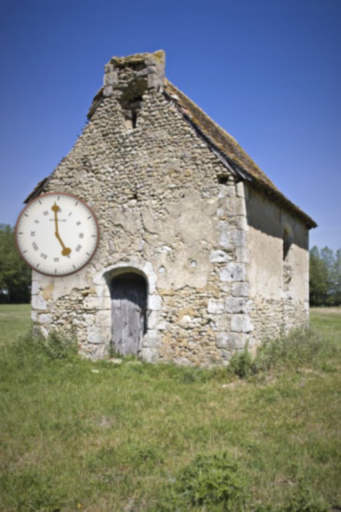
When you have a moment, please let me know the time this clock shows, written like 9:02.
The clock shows 4:59
